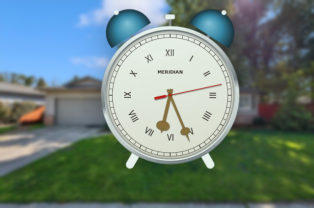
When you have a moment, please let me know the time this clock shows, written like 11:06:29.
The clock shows 6:26:13
